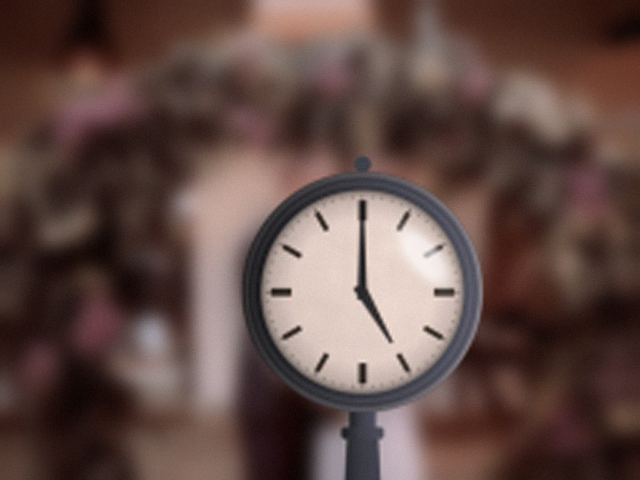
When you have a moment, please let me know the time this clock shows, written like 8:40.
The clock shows 5:00
